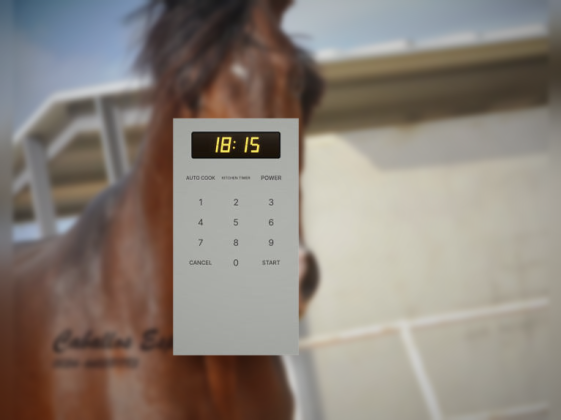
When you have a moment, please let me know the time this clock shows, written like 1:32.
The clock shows 18:15
